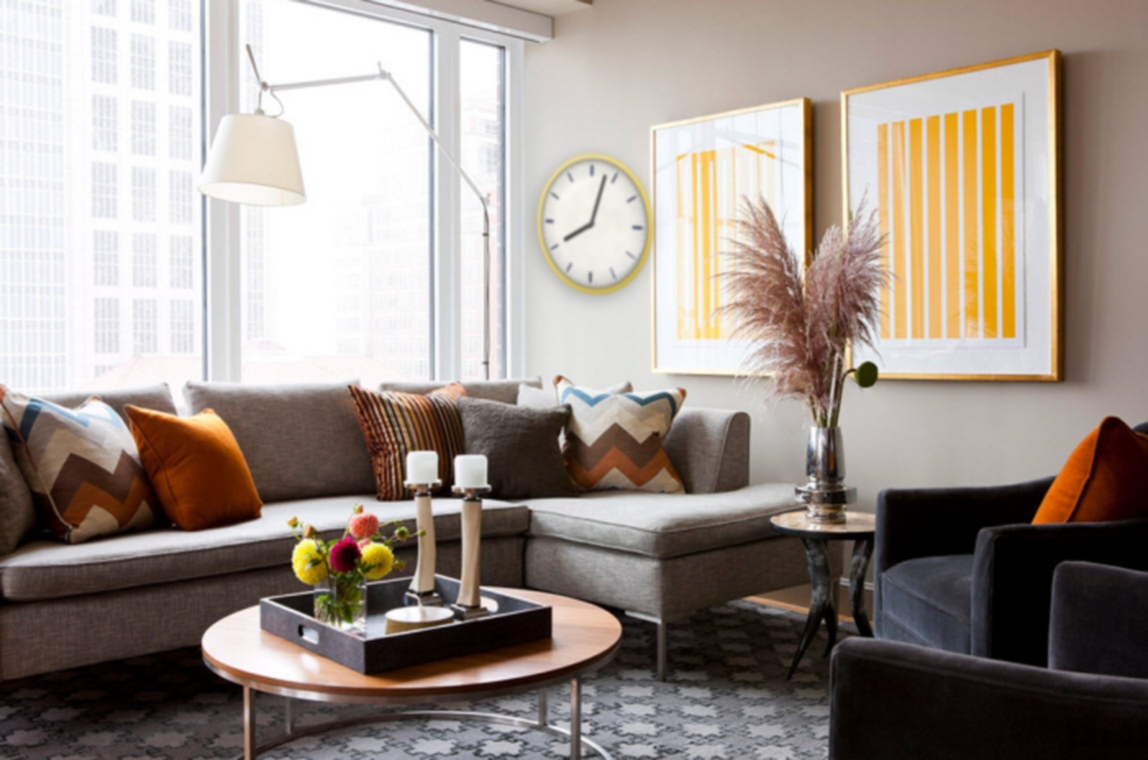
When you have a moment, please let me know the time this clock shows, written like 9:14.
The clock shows 8:03
